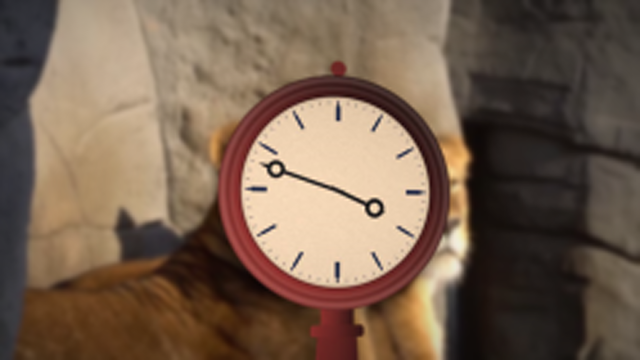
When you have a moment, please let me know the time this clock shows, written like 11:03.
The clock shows 3:48
